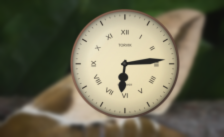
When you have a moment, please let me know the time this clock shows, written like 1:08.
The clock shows 6:14
